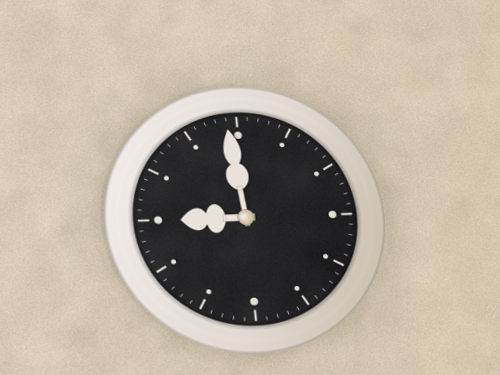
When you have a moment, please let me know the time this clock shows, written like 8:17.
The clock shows 8:59
